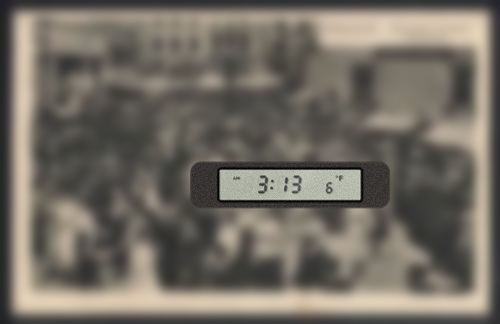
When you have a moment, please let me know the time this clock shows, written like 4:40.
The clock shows 3:13
